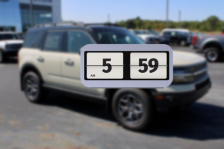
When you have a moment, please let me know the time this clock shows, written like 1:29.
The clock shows 5:59
